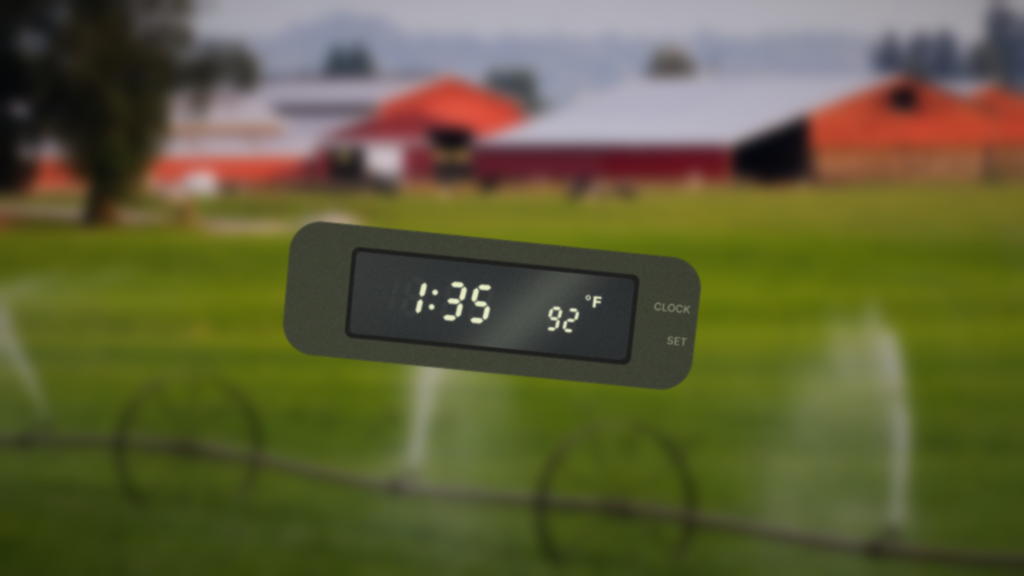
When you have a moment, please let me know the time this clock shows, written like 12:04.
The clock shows 1:35
